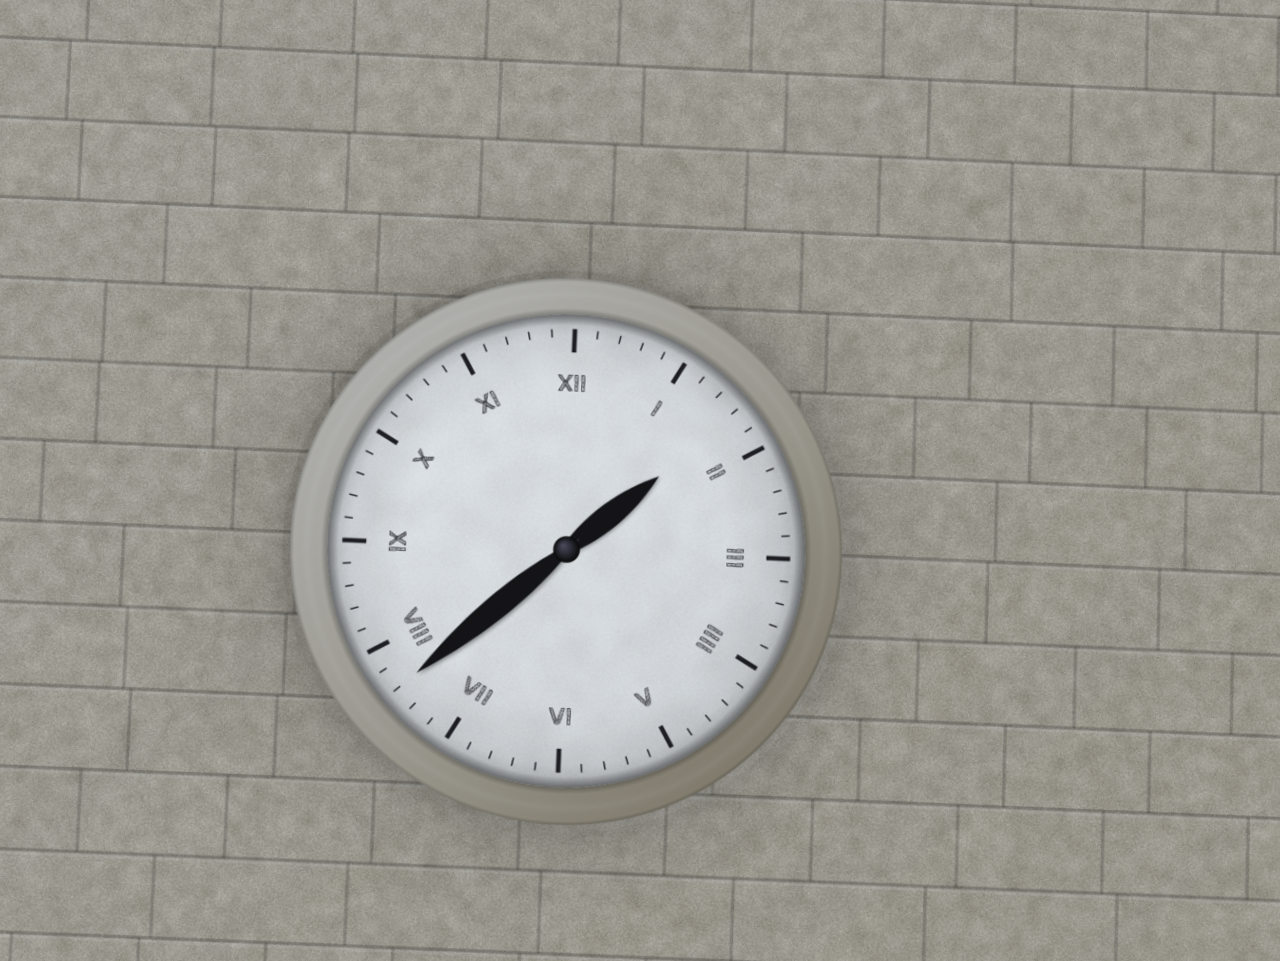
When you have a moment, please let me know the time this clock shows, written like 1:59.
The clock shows 1:38
